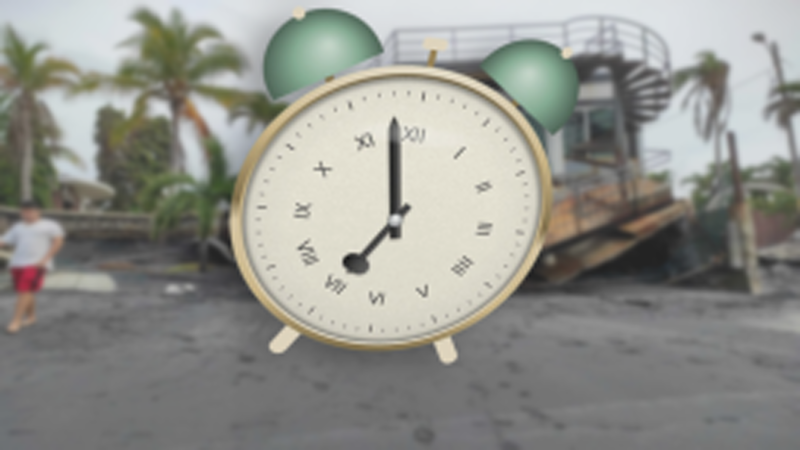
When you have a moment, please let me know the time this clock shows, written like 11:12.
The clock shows 6:58
